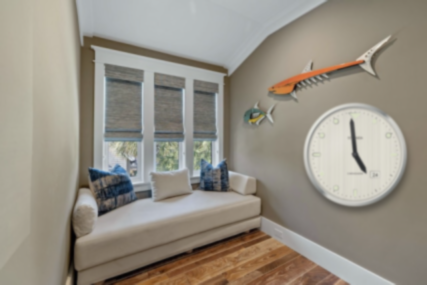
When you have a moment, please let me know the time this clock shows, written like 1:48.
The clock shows 4:59
